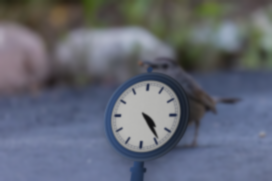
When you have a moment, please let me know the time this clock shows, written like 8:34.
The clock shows 4:24
